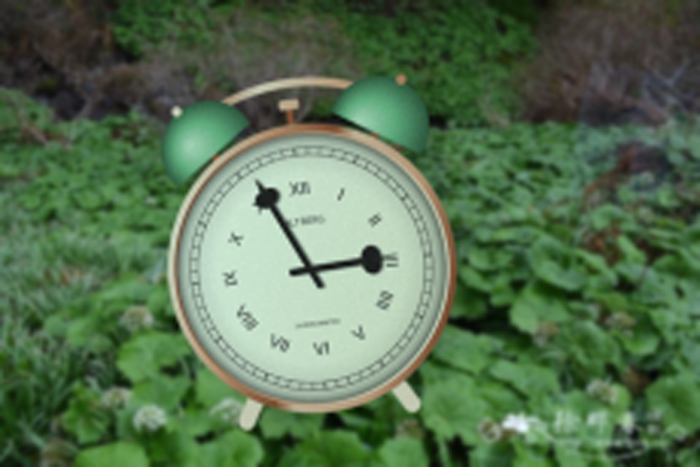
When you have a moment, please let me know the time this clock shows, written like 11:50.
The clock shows 2:56
